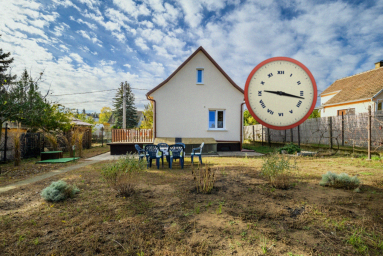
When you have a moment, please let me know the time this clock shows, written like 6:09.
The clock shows 9:17
